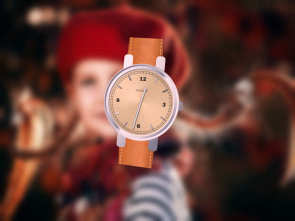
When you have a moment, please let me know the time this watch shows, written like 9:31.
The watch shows 12:32
